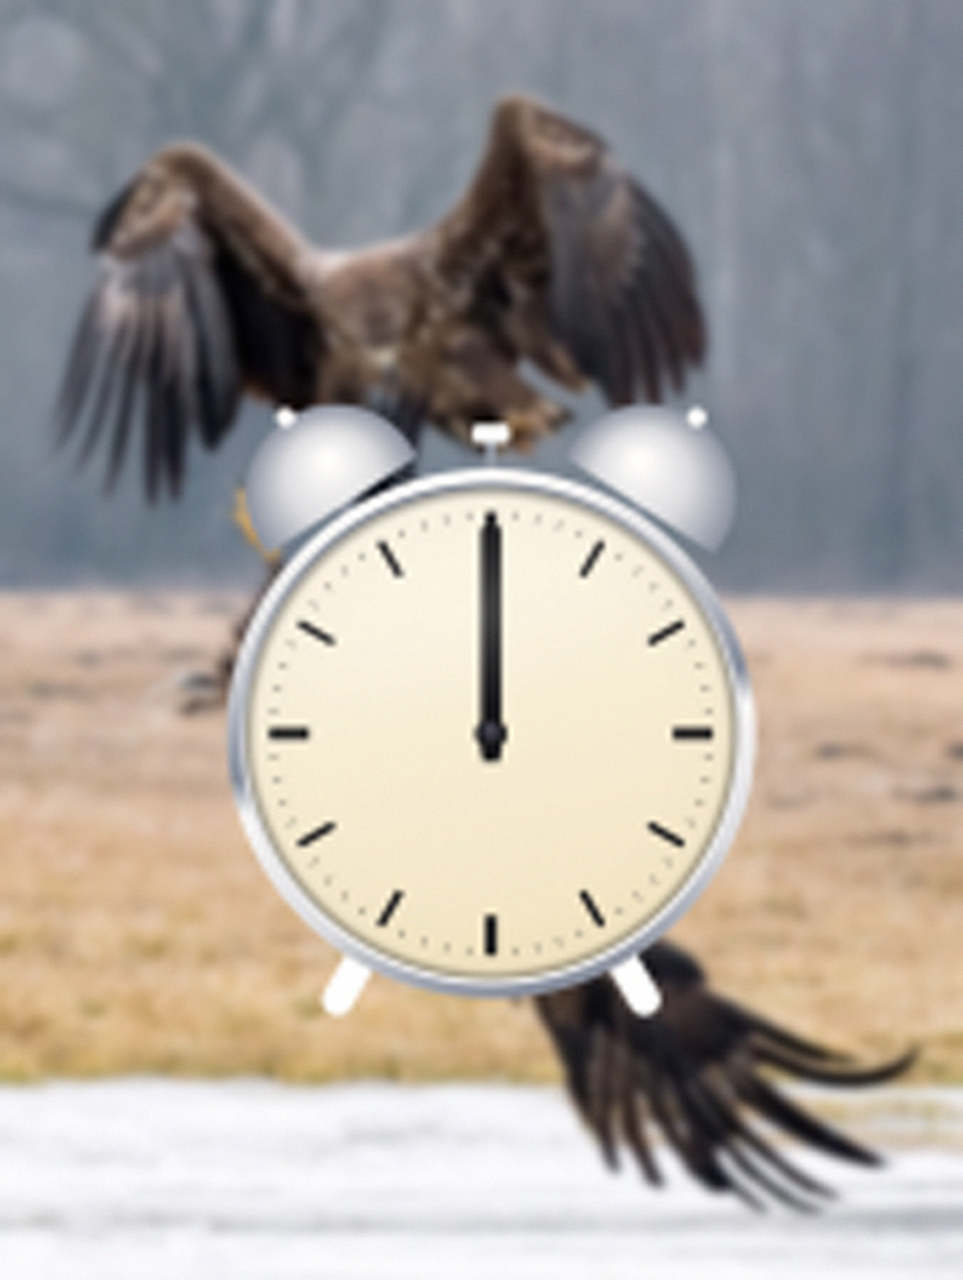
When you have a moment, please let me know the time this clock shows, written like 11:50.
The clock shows 12:00
